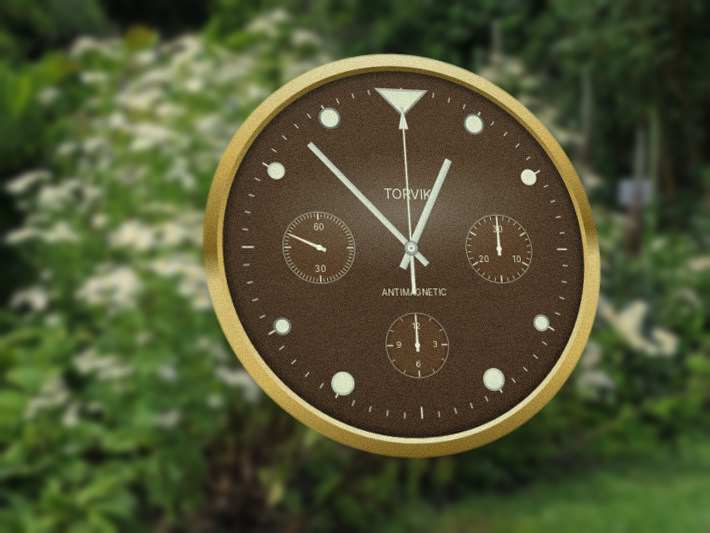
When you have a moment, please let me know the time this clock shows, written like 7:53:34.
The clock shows 12:52:49
